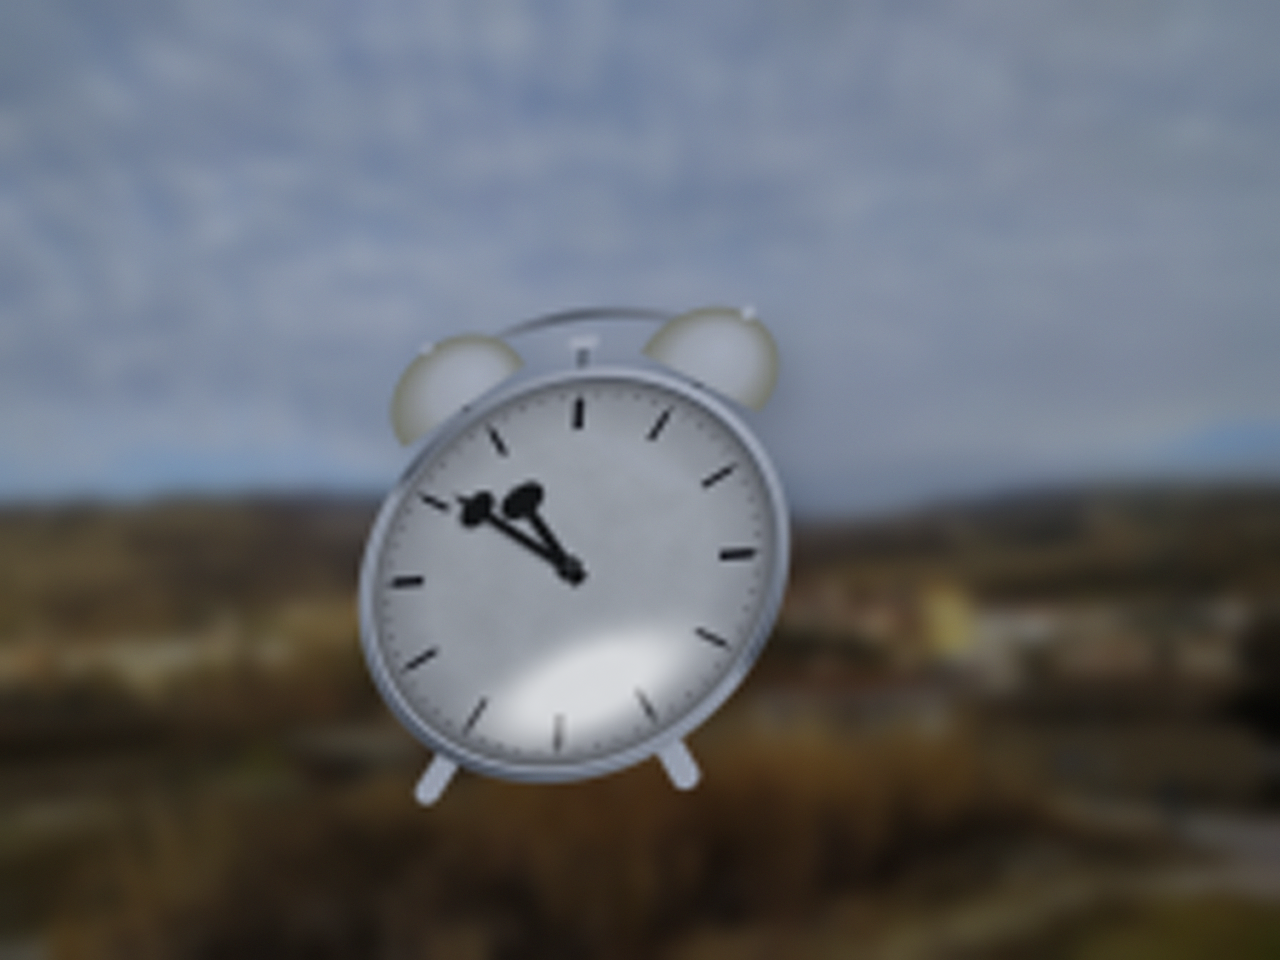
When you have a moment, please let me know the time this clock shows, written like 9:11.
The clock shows 10:51
